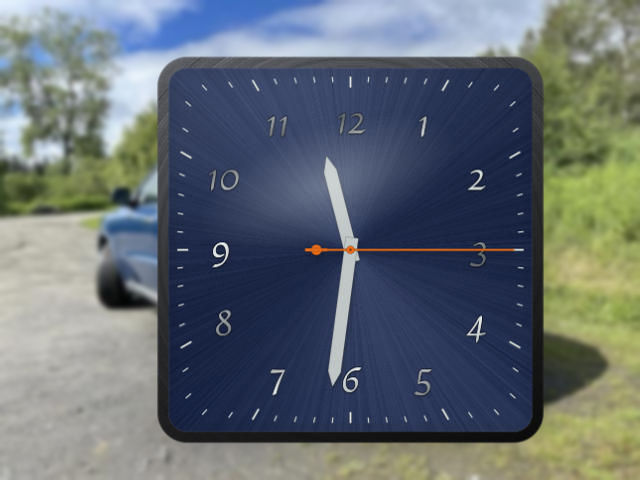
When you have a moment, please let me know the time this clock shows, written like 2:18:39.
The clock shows 11:31:15
